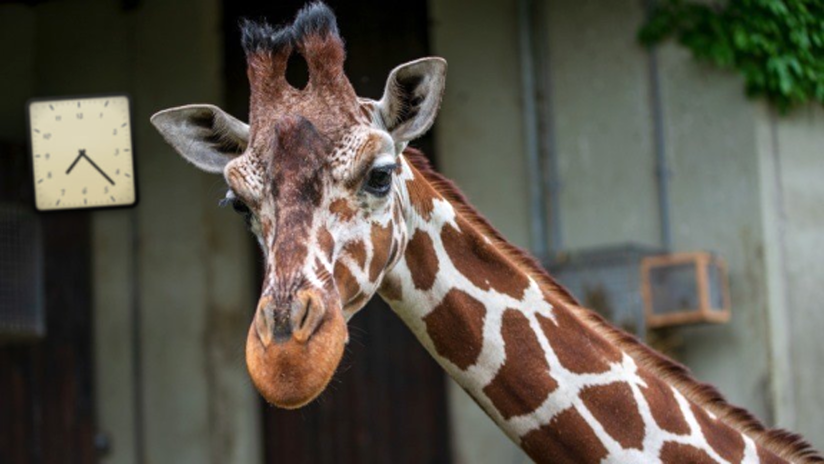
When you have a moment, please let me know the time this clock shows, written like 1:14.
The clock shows 7:23
